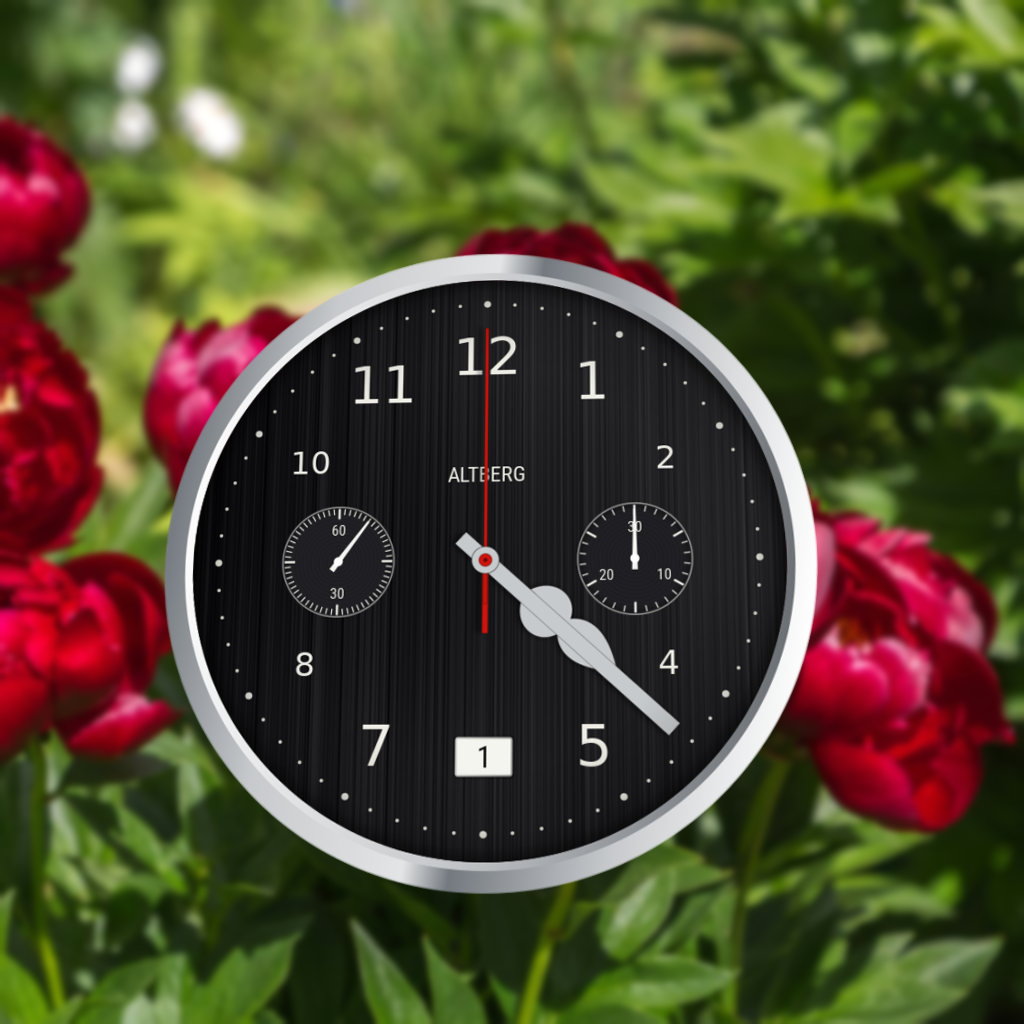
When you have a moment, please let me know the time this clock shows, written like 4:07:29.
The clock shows 4:22:06
